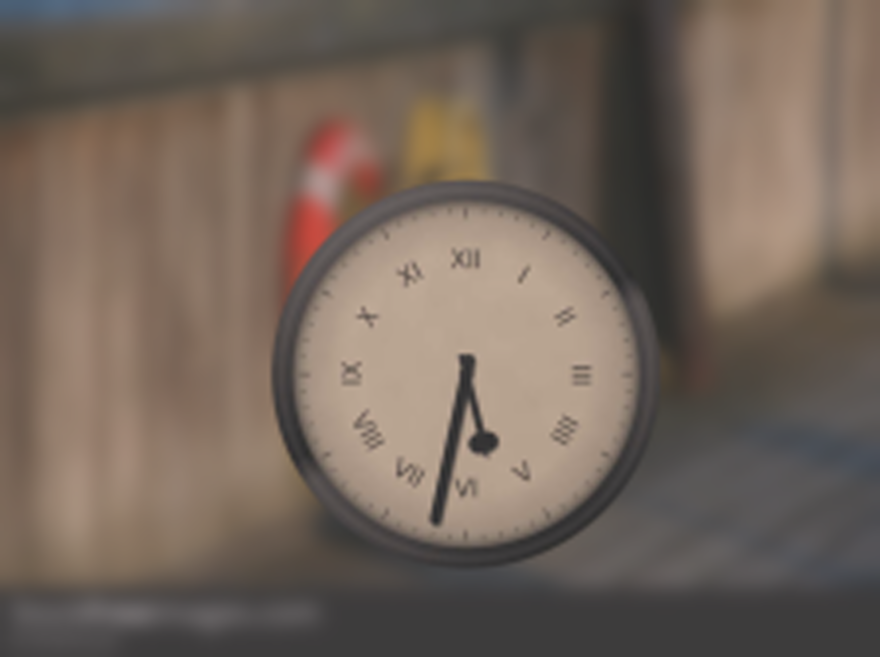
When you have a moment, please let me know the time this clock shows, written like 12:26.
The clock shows 5:32
